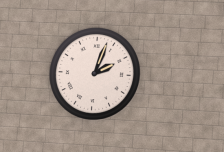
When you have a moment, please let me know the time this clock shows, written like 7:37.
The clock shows 2:03
